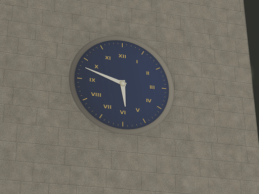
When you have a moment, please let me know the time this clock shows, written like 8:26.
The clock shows 5:48
